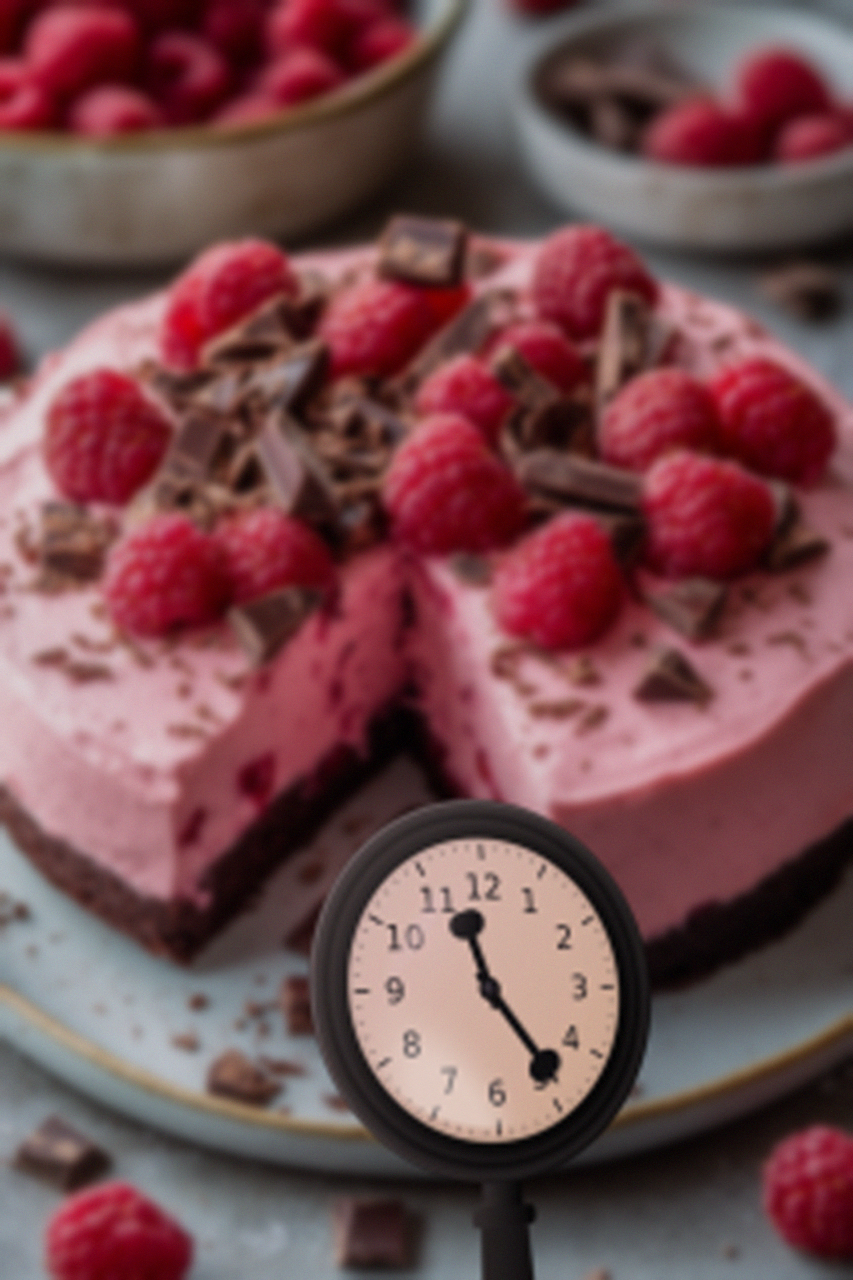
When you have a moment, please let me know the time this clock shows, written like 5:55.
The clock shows 11:24
